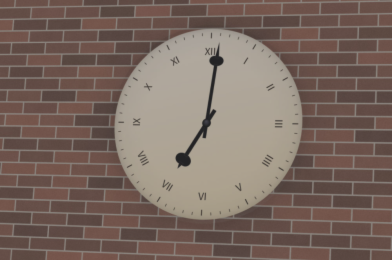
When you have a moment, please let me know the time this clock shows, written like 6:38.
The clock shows 7:01
